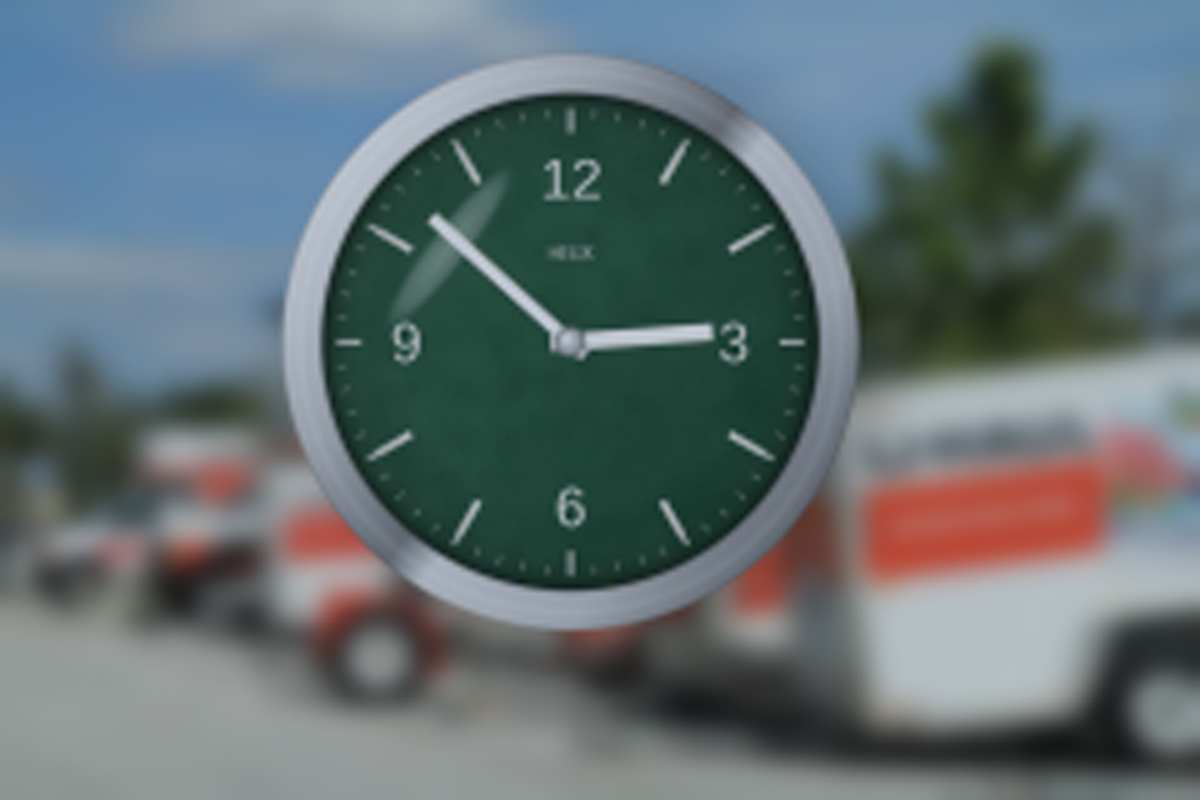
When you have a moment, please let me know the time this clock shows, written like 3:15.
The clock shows 2:52
